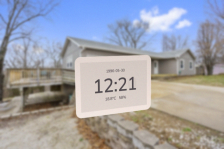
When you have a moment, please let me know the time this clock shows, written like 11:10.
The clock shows 12:21
